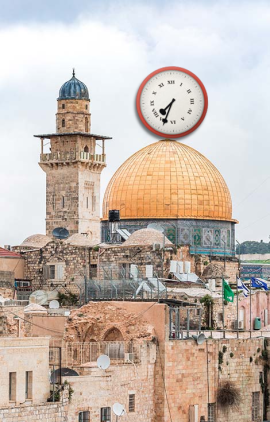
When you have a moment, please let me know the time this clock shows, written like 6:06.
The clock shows 7:34
